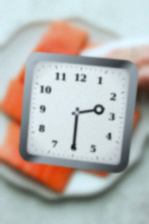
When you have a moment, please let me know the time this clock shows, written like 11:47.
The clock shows 2:30
